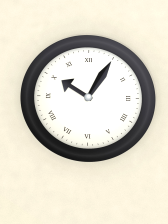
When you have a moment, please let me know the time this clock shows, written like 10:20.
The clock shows 10:05
